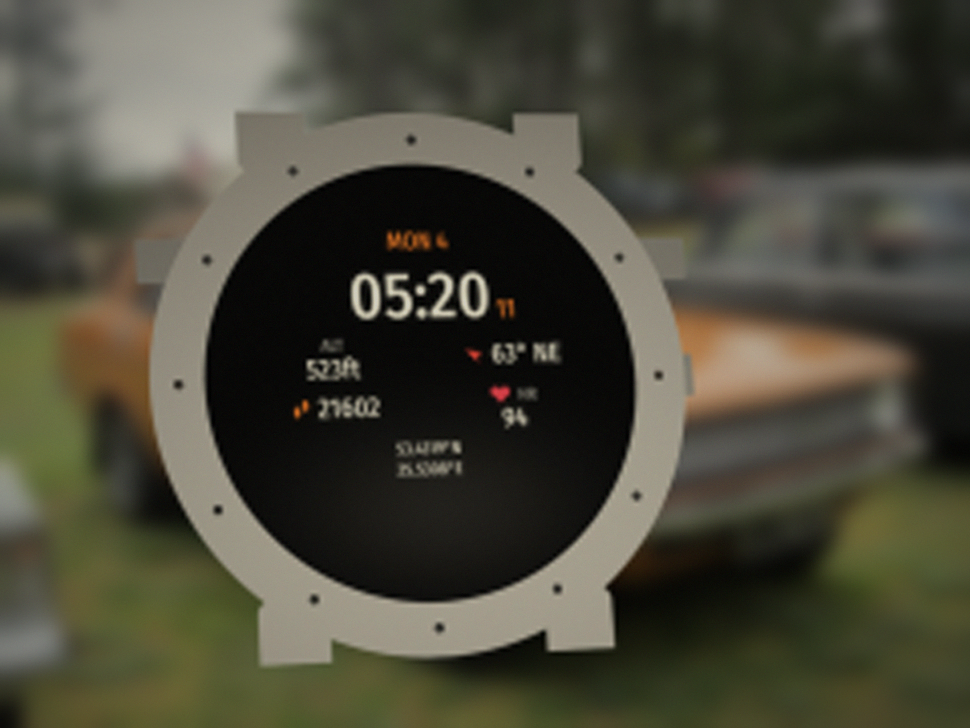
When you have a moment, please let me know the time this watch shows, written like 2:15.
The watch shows 5:20
